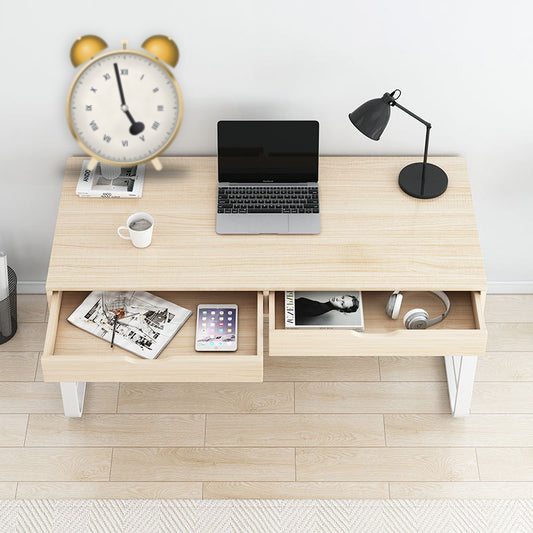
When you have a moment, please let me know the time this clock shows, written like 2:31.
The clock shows 4:58
